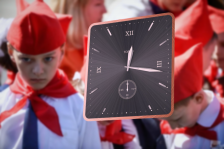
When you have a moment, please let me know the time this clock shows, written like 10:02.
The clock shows 12:17
